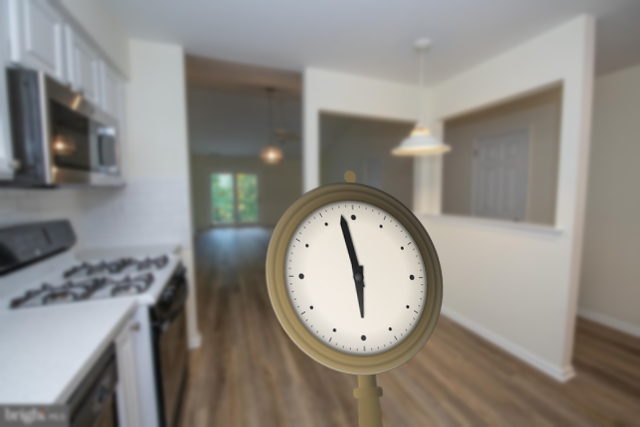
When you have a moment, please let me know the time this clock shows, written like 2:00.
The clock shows 5:58
